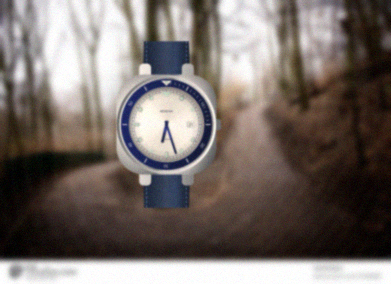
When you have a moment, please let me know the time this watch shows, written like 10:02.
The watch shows 6:27
